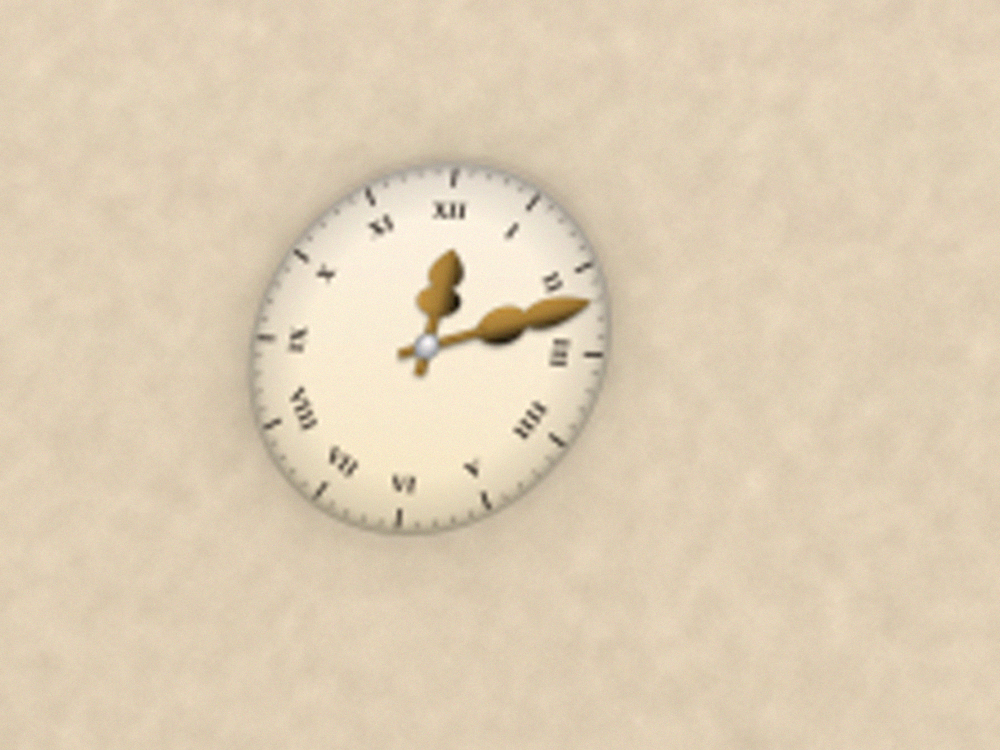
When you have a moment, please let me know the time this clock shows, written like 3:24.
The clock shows 12:12
